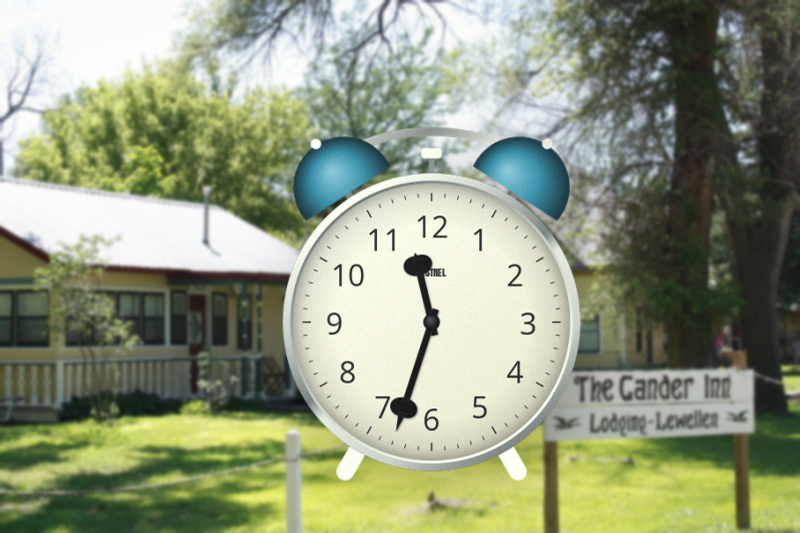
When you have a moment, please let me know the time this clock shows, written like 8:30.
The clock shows 11:33
